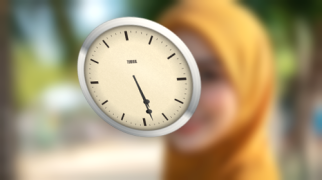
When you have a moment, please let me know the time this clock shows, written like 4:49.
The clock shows 5:28
